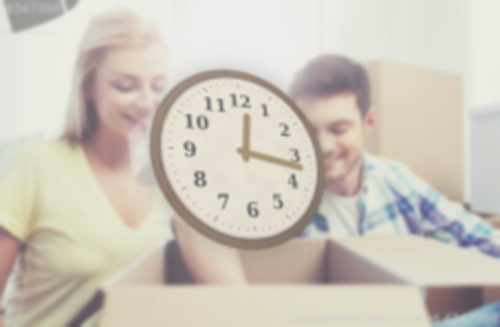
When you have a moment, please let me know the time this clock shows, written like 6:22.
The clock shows 12:17
